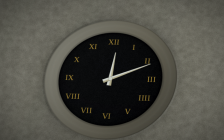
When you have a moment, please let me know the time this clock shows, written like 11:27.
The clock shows 12:11
